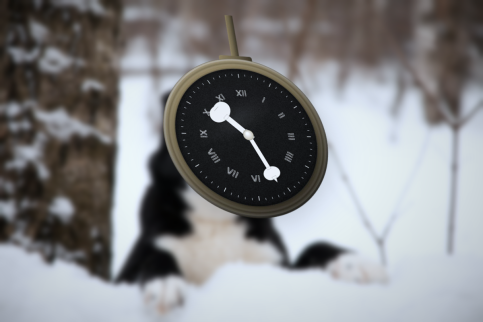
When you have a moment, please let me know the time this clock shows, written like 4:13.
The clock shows 10:26
